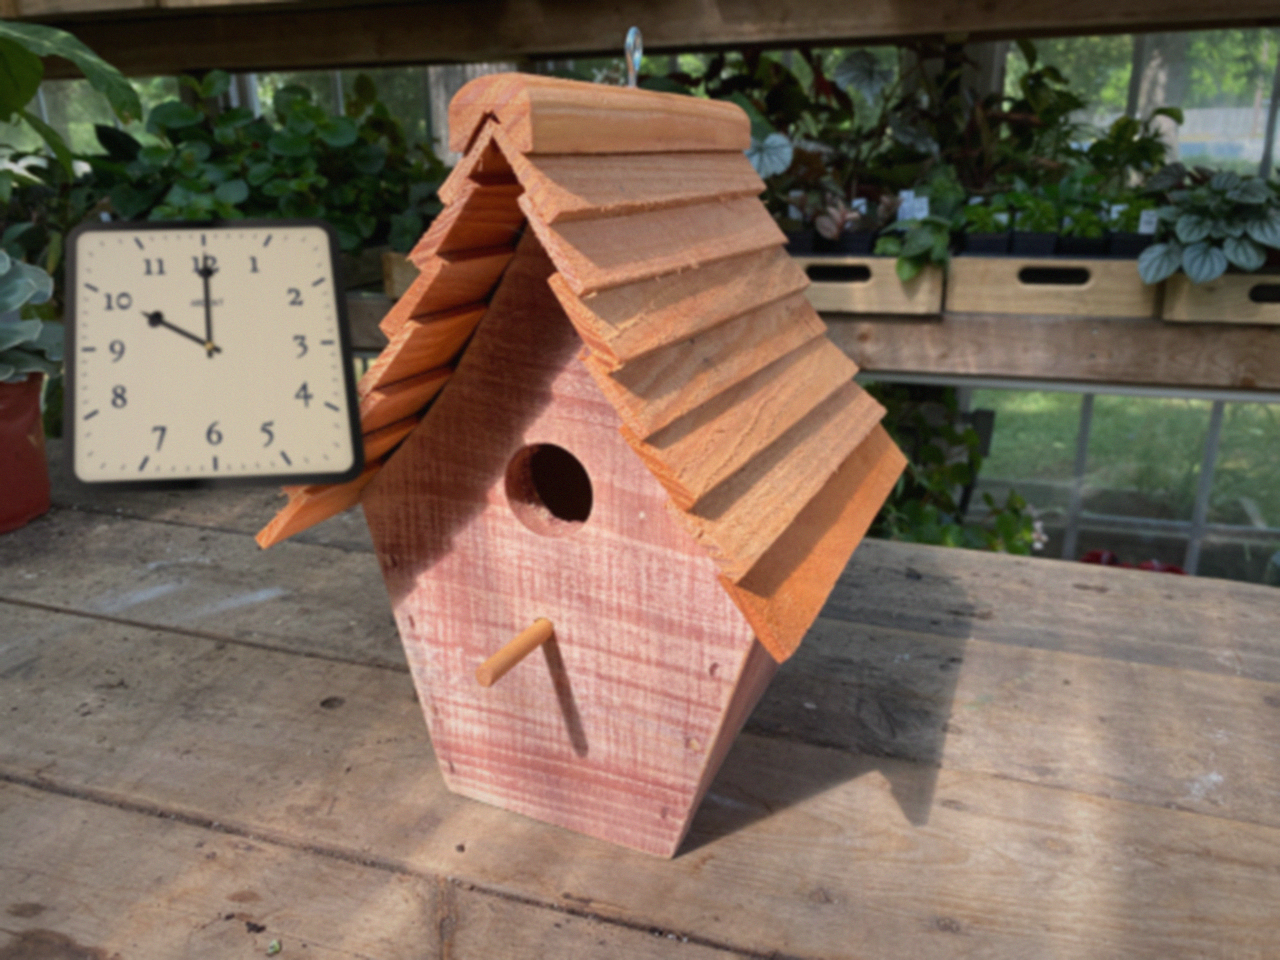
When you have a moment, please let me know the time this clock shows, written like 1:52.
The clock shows 10:00
